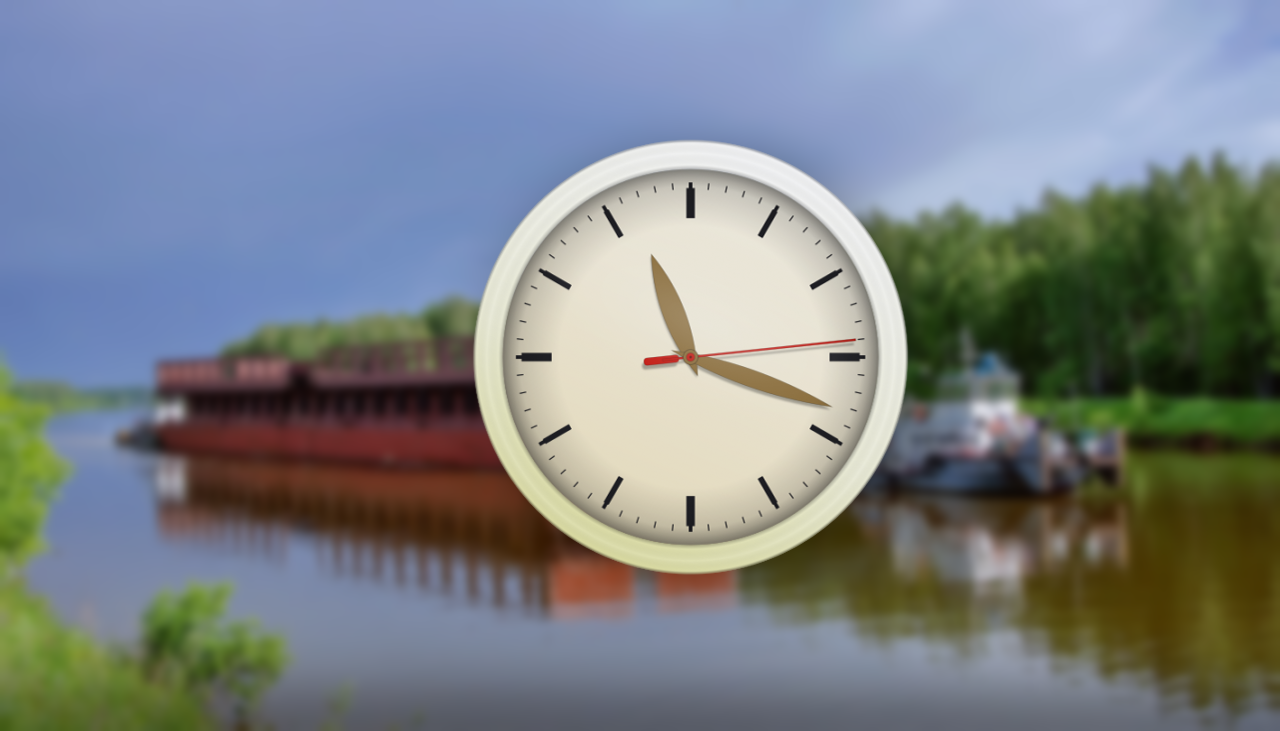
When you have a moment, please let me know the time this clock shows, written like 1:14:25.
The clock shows 11:18:14
